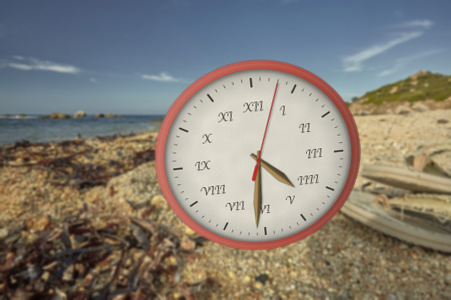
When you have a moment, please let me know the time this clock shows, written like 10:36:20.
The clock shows 4:31:03
